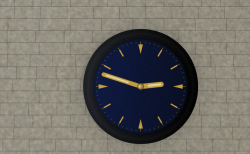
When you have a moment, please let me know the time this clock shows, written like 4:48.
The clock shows 2:48
